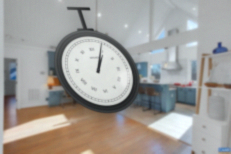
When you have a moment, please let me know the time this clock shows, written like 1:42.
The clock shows 1:04
